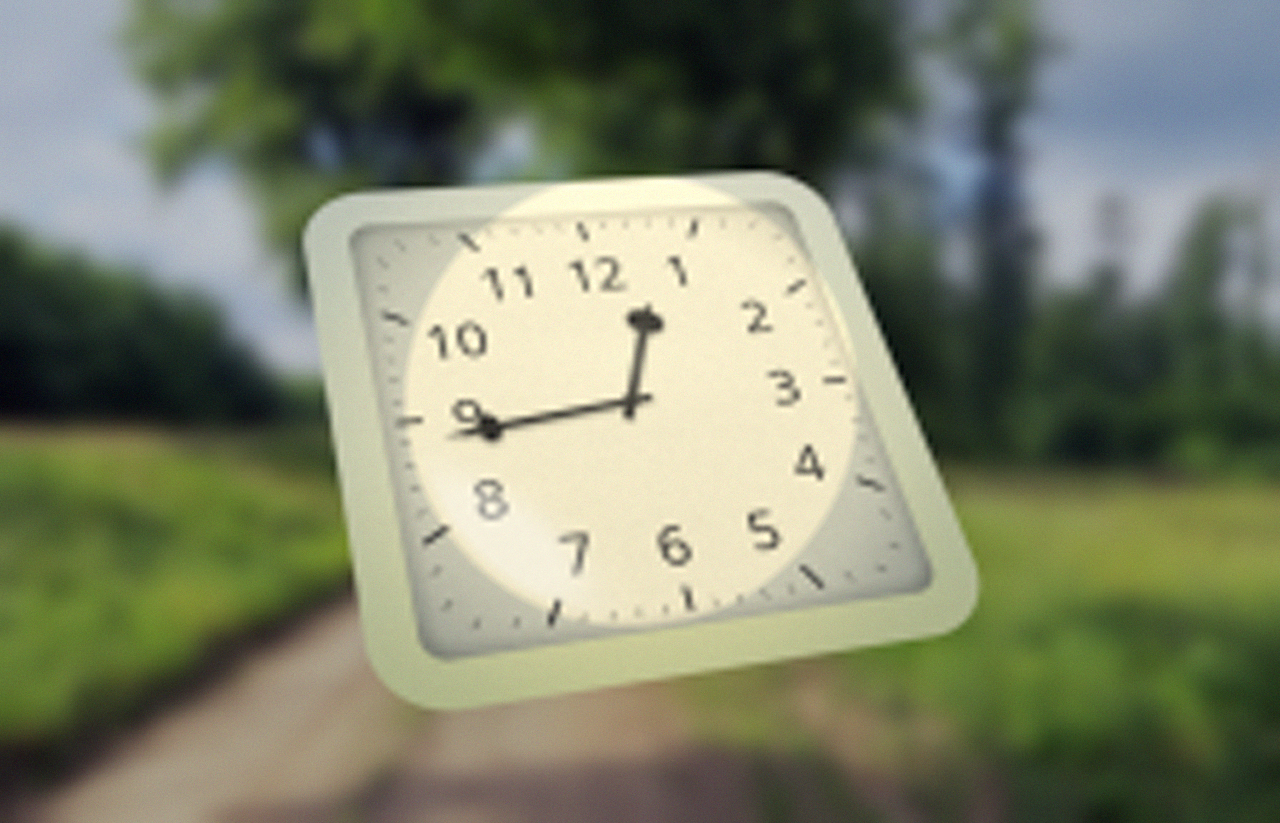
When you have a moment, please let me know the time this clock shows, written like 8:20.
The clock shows 12:44
